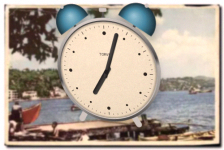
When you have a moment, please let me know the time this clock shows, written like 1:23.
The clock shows 7:03
